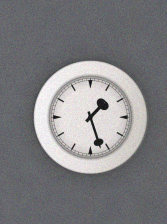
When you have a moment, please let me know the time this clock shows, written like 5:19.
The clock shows 1:27
